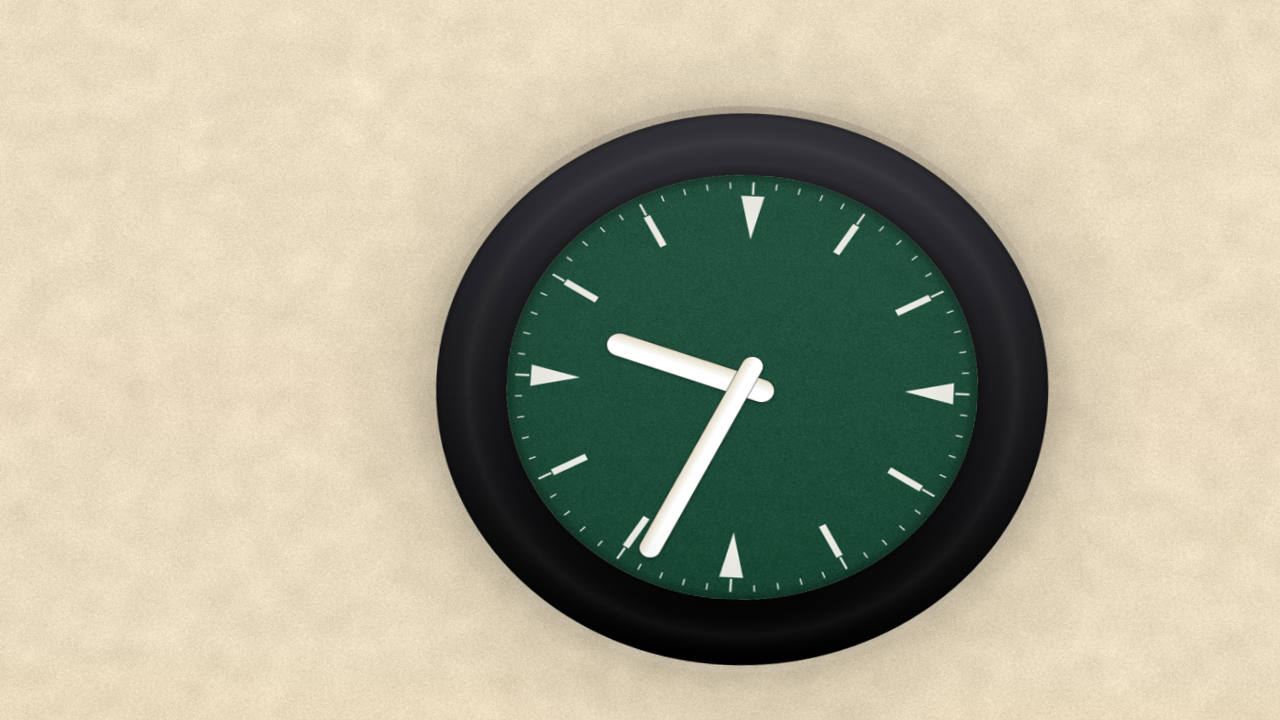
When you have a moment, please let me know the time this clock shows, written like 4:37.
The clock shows 9:34
